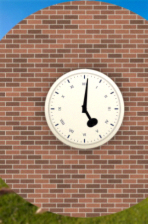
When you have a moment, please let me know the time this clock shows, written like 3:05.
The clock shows 5:01
